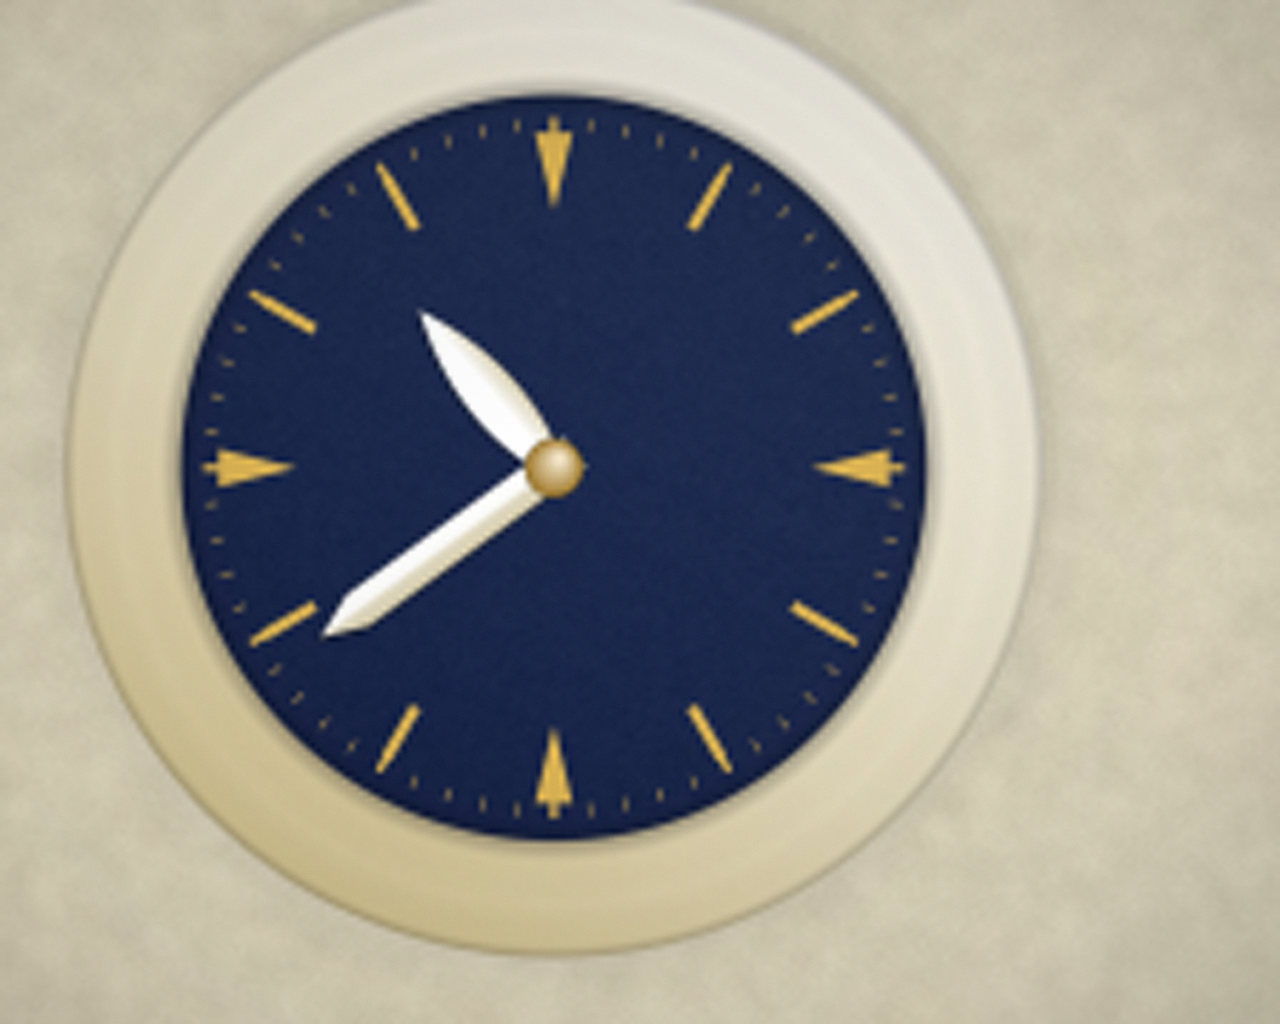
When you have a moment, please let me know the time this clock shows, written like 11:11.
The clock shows 10:39
